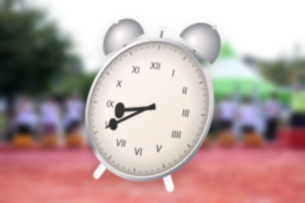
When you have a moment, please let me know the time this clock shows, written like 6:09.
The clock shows 8:40
